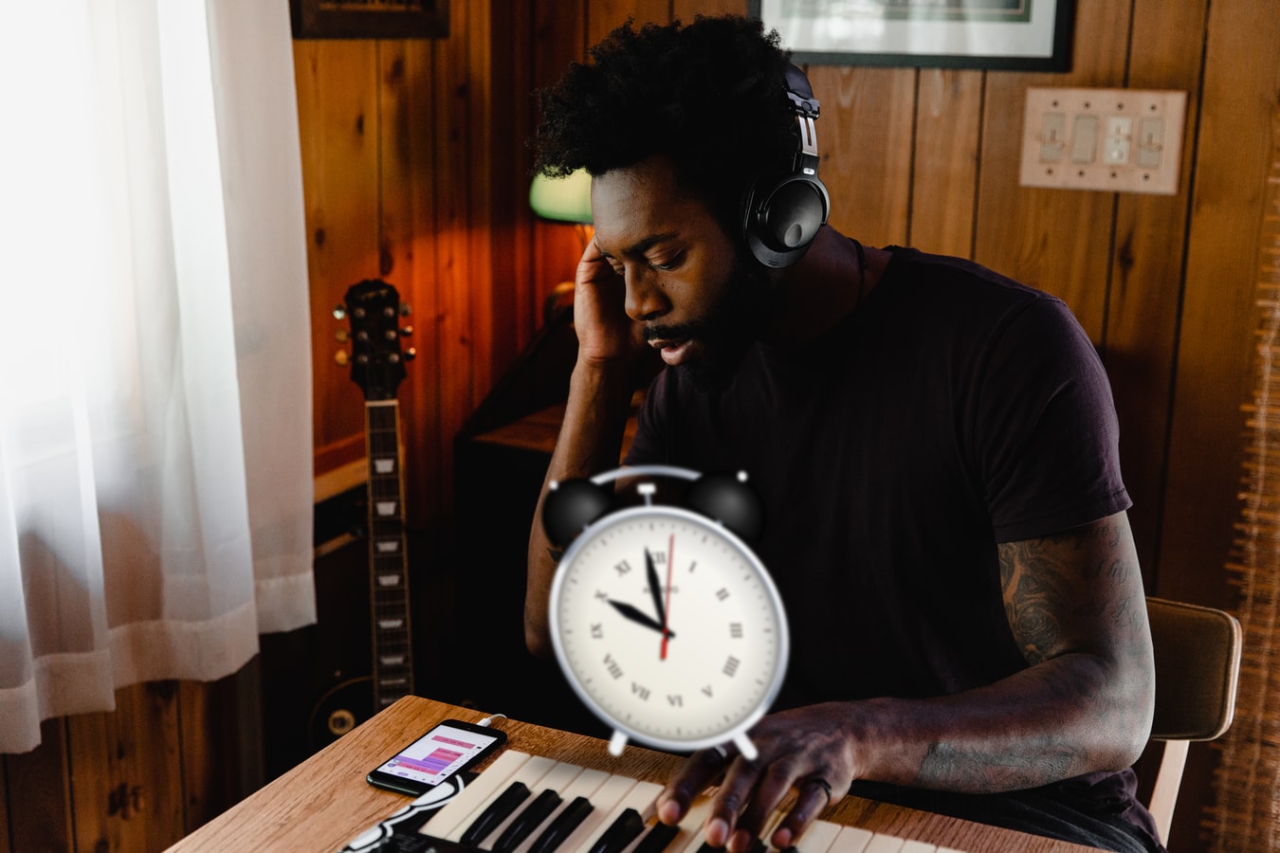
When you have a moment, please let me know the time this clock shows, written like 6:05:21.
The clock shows 9:59:02
